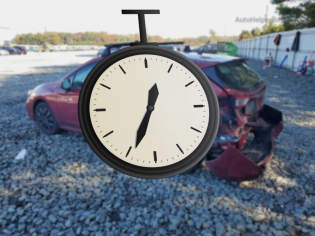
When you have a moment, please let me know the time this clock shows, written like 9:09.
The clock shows 12:34
